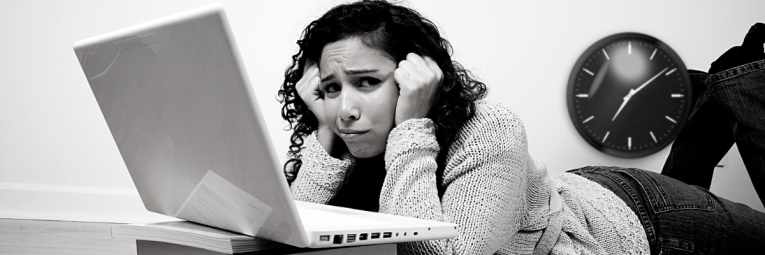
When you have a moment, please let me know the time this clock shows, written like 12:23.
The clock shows 7:09
